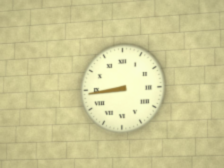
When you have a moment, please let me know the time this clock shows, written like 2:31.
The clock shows 8:44
